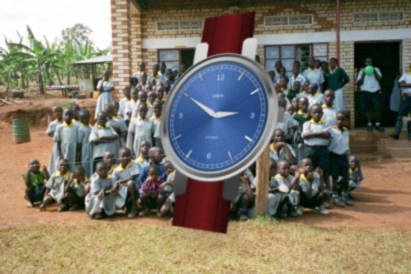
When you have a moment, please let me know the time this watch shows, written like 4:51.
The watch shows 2:50
